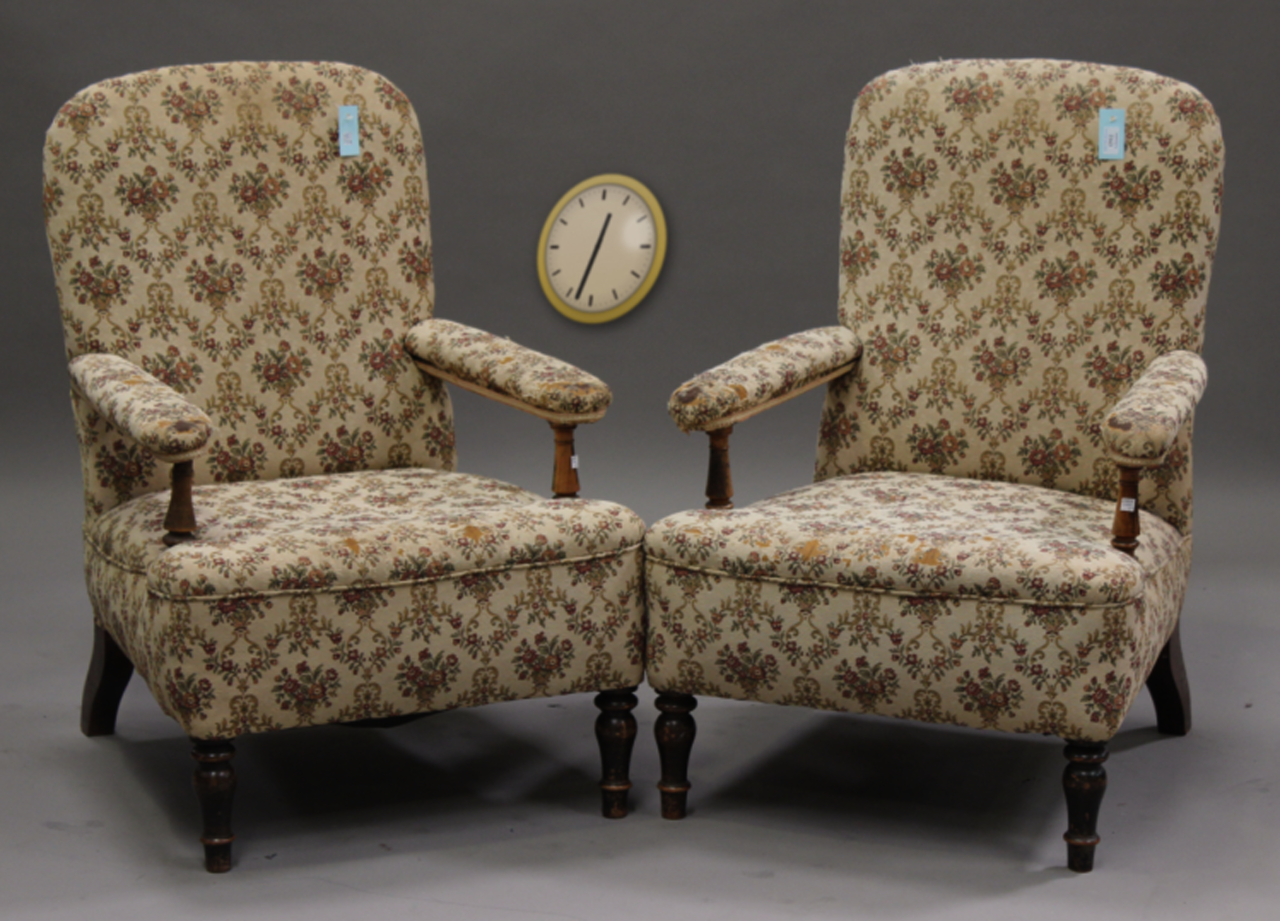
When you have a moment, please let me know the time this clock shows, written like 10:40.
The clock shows 12:33
